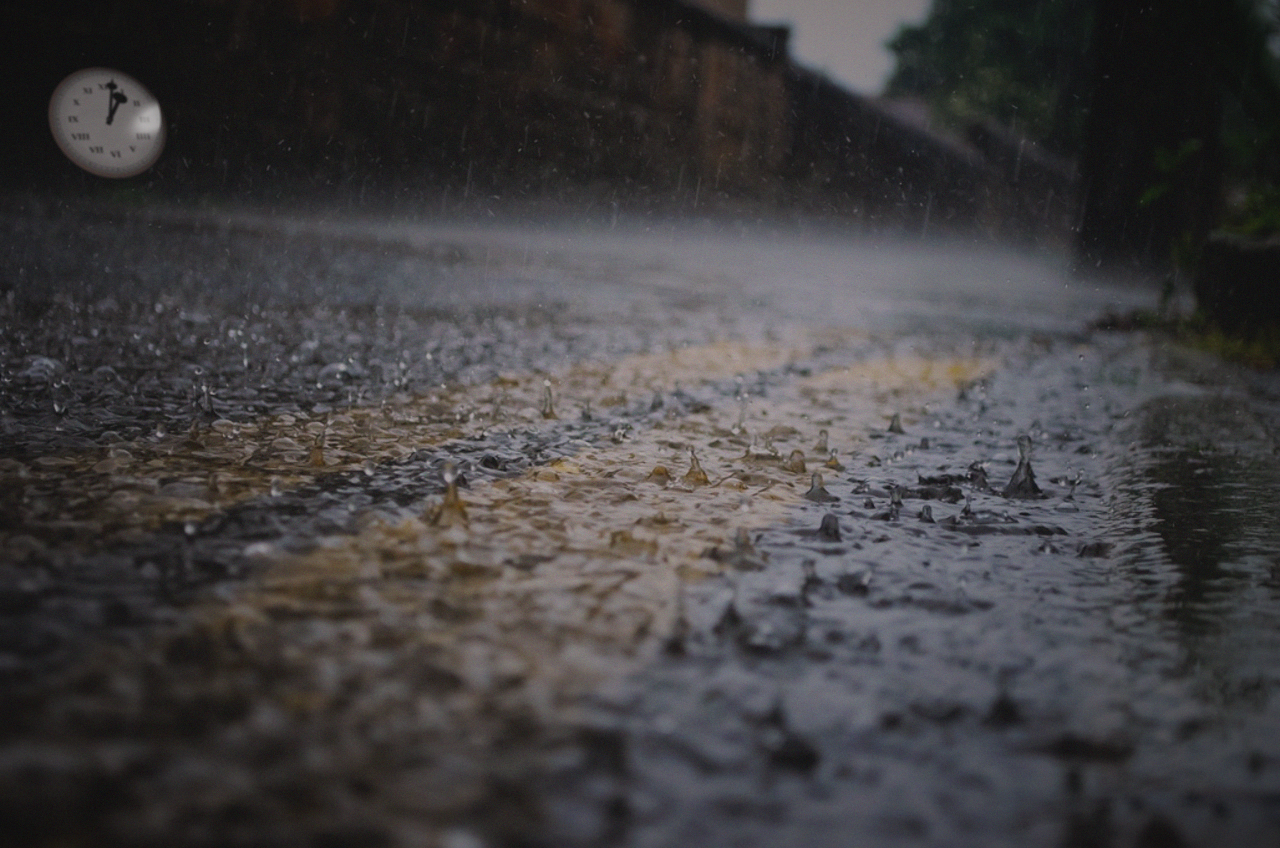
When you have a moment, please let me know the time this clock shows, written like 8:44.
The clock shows 1:02
